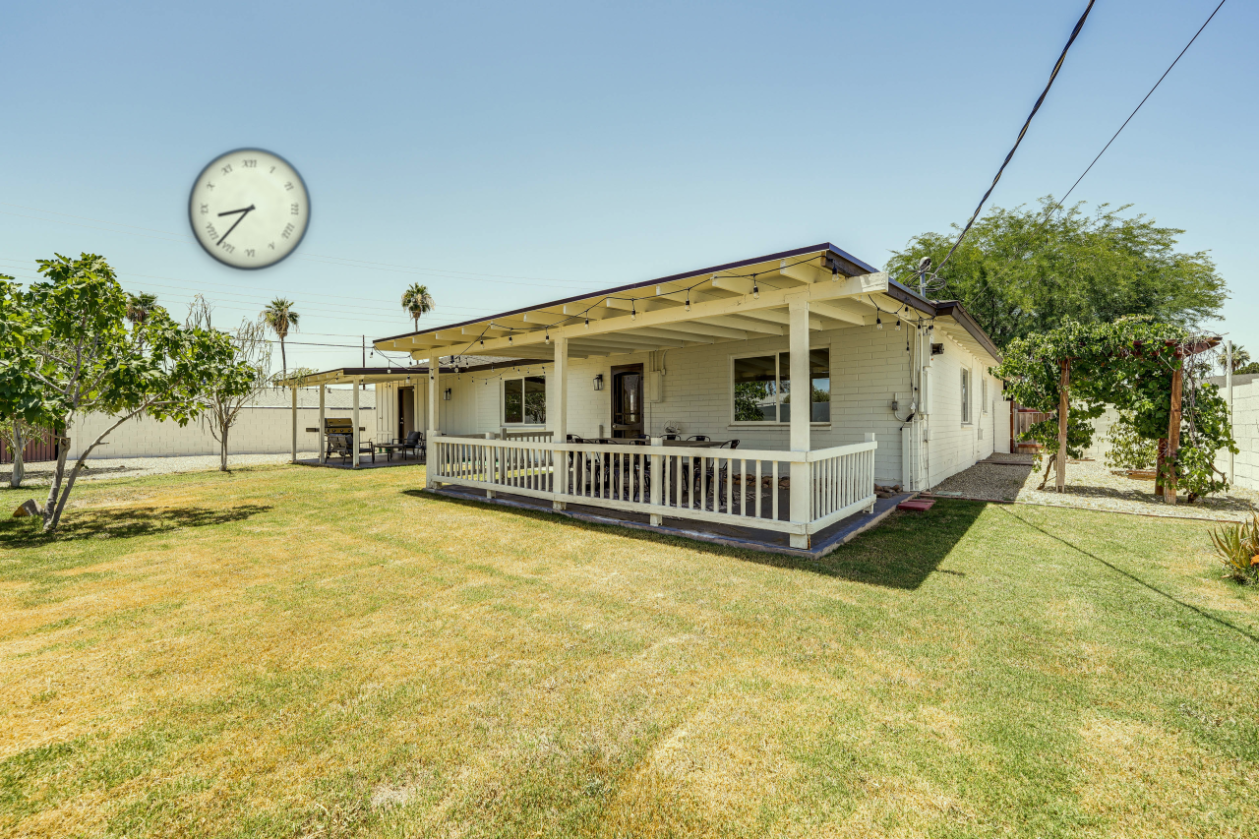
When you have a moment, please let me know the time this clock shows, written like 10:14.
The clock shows 8:37
